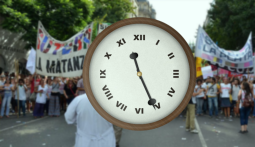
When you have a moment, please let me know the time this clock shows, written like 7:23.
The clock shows 11:26
